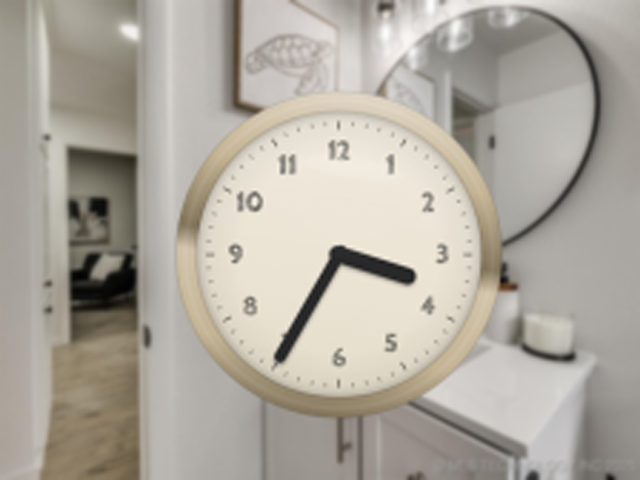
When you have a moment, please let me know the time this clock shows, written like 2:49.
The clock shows 3:35
